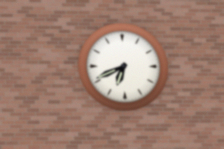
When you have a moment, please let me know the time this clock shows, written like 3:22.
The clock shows 6:41
